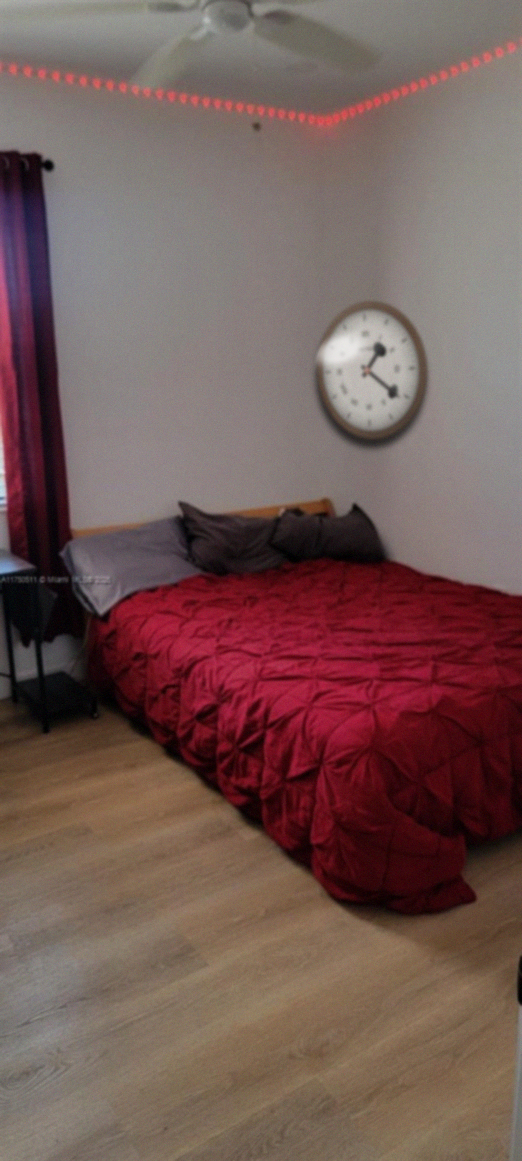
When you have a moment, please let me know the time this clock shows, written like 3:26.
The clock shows 1:21
